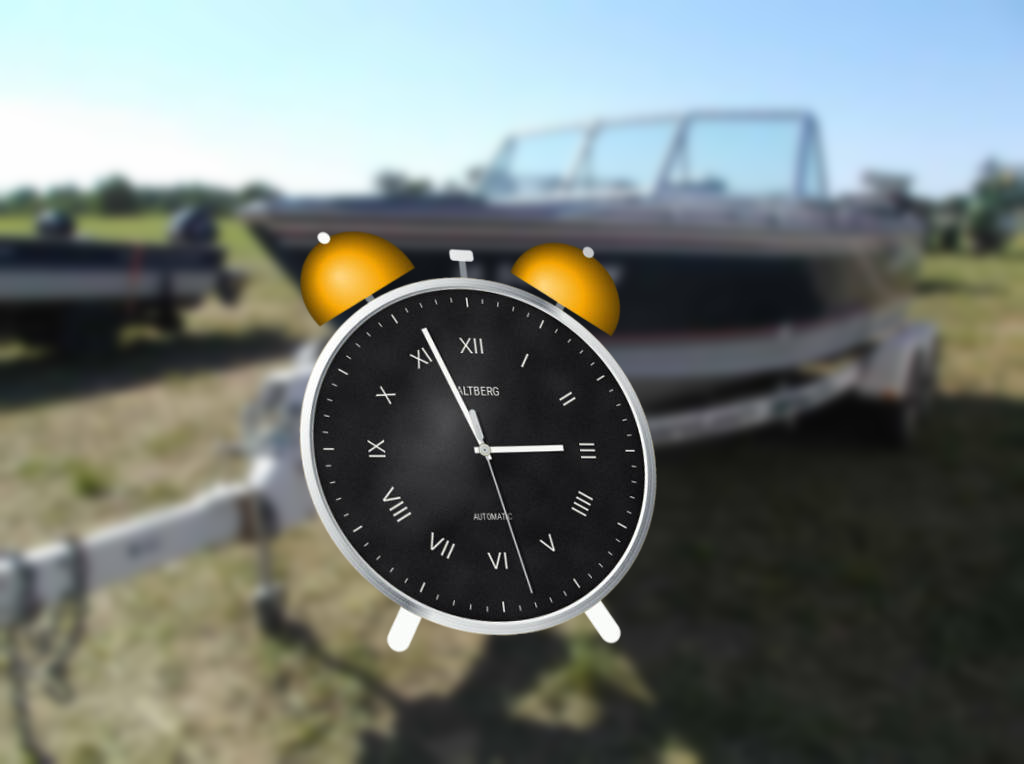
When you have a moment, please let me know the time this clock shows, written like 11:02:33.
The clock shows 2:56:28
